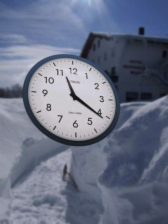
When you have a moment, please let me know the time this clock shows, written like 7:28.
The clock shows 11:21
